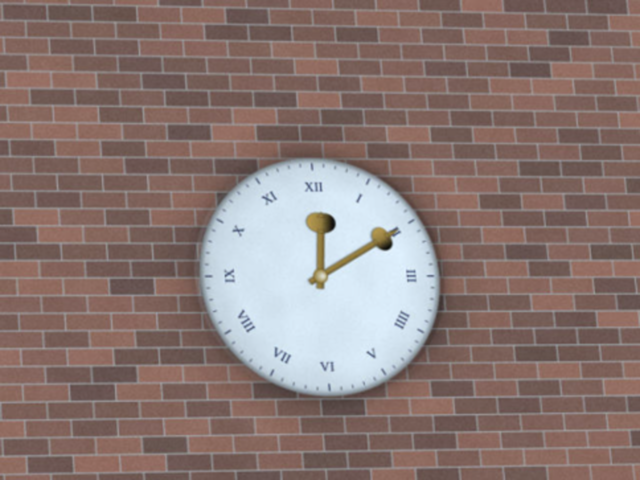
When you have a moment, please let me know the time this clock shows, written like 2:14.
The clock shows 12:10
